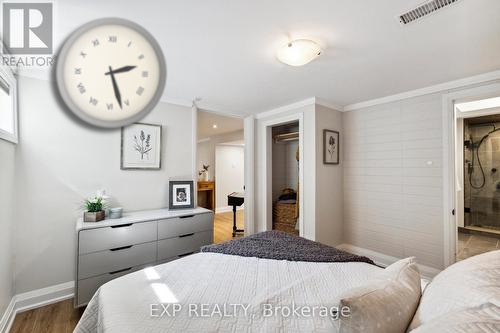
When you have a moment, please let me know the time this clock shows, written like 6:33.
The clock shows 2:27
